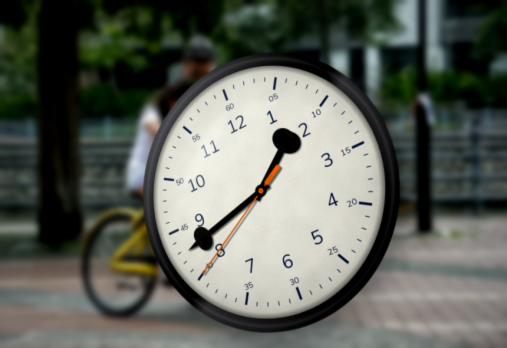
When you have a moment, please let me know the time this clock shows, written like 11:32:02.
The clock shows 1:42:40
